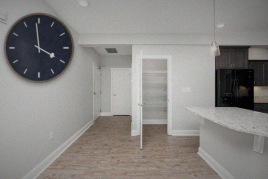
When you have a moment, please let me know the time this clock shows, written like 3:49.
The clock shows 3:59
